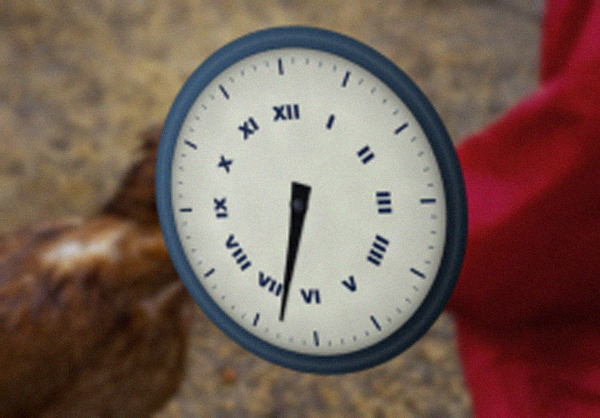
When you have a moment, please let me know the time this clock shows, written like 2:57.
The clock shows 6:33
